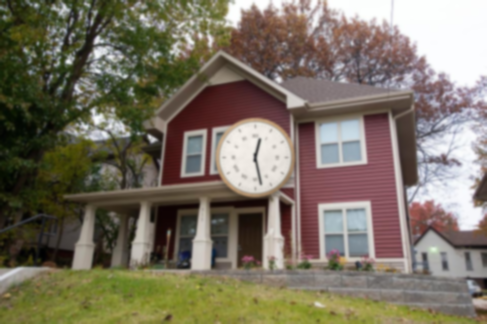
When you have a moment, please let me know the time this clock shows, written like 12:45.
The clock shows 12:28
